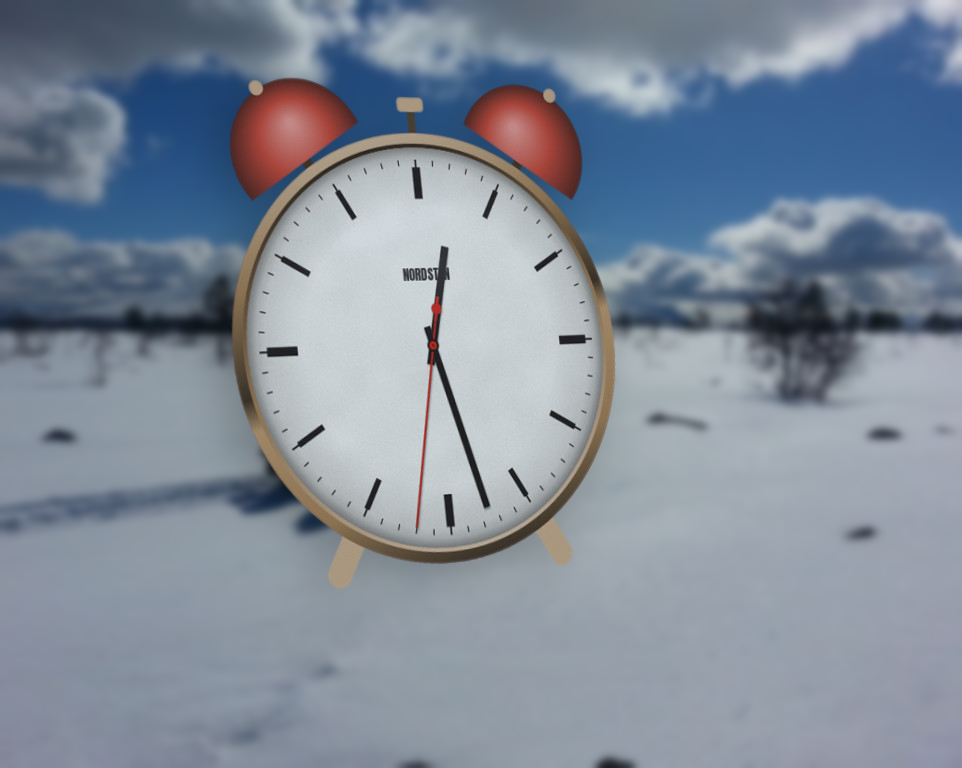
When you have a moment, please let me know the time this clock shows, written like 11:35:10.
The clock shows 12:27:32
